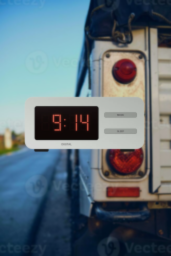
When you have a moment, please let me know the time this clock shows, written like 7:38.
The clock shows 9:14
